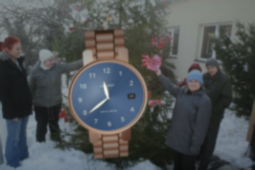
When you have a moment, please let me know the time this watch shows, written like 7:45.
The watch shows 11:39
